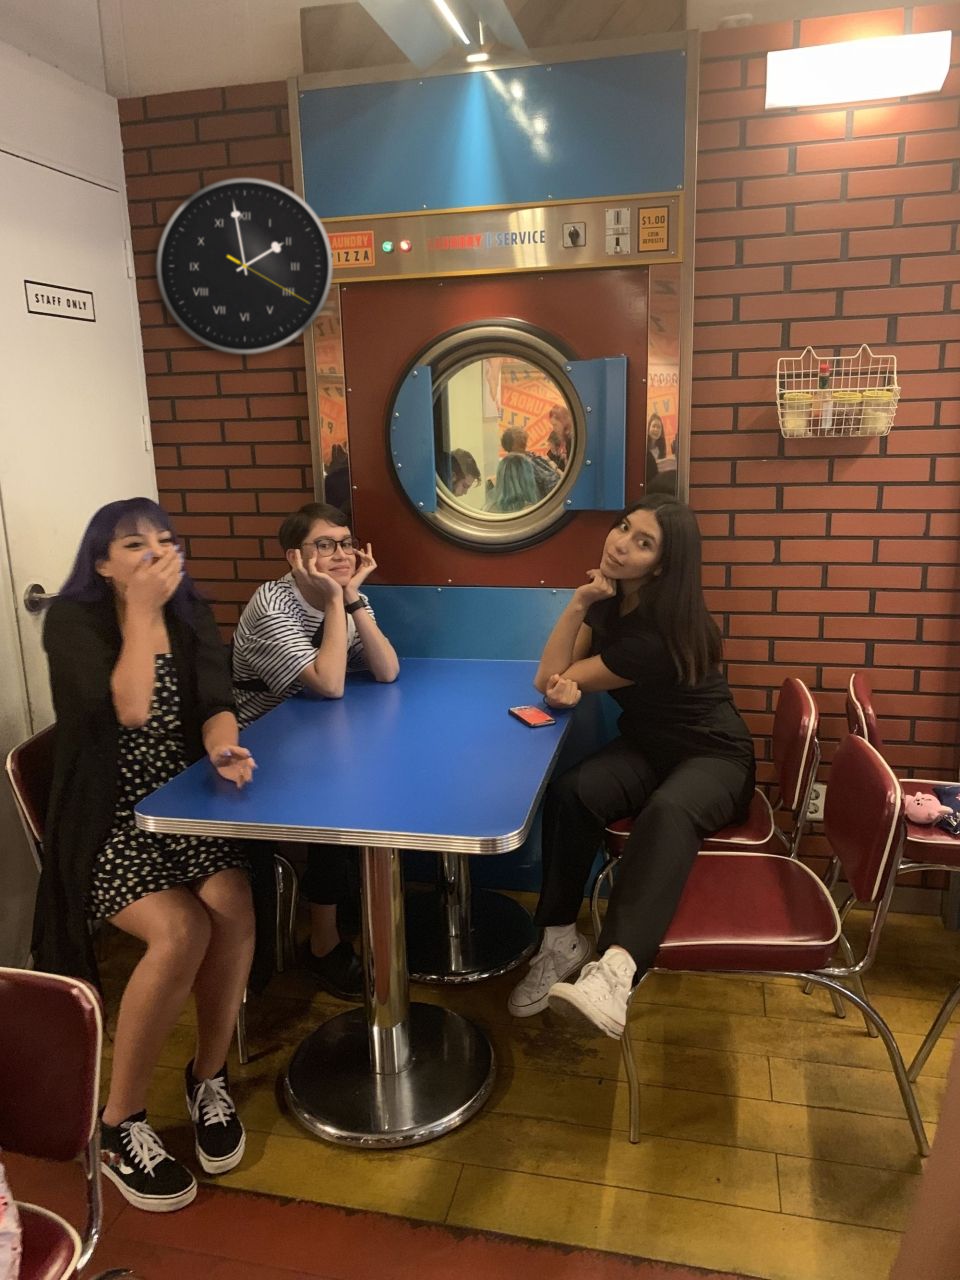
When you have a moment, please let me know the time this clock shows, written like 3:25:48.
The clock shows 1:58:20
